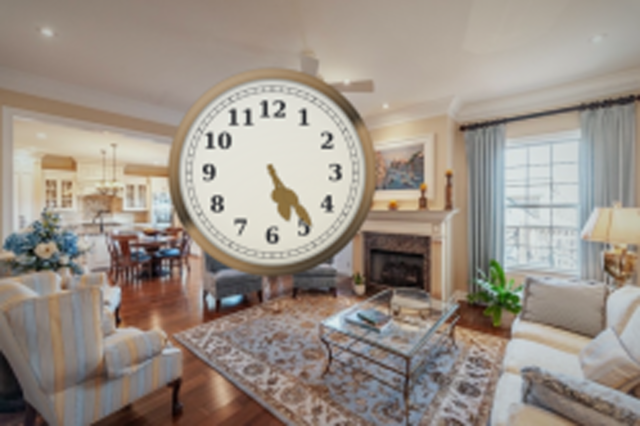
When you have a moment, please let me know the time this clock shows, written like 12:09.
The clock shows 5:24
